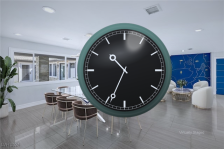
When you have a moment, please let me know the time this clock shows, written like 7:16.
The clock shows 10:34
